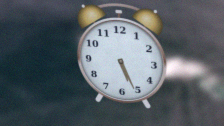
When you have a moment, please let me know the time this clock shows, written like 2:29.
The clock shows 5:26
